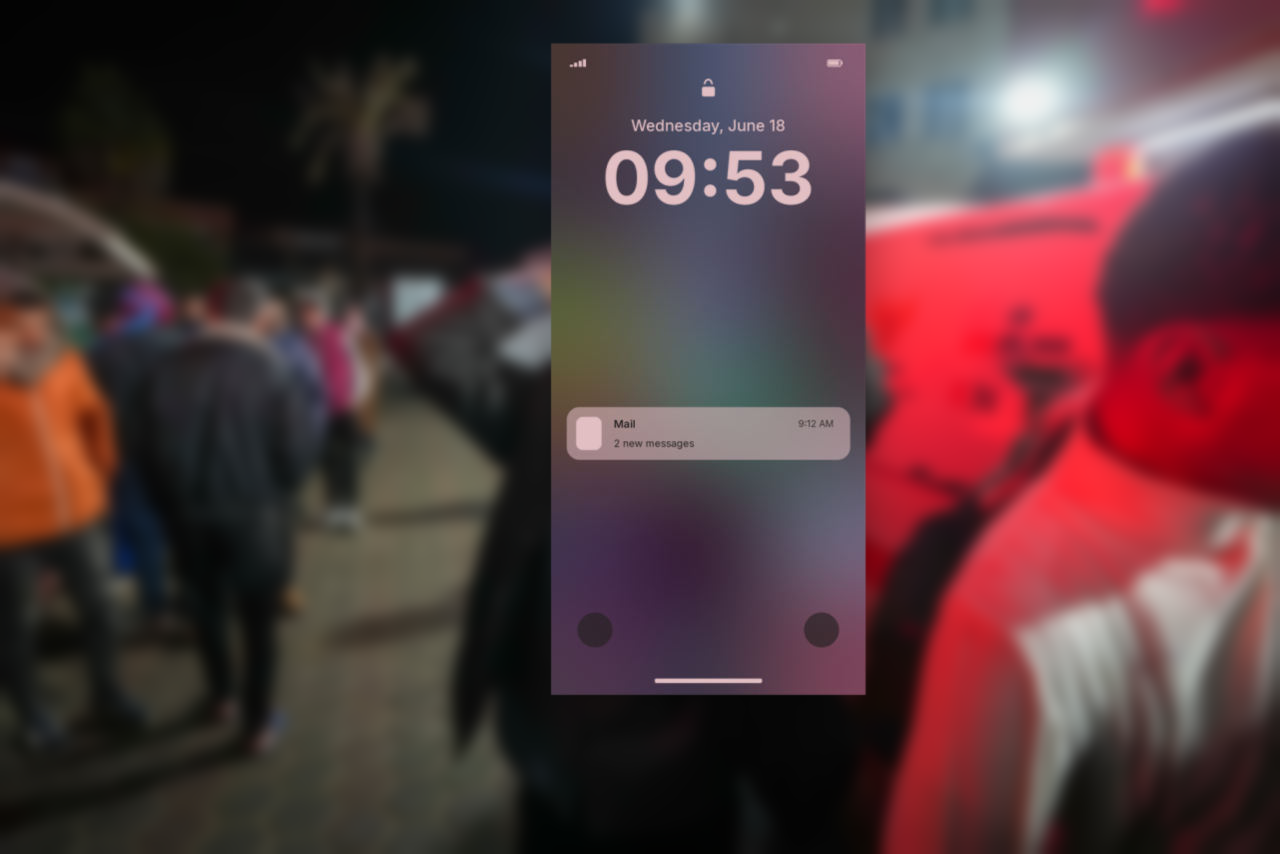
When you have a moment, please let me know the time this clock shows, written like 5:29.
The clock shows 9:53
